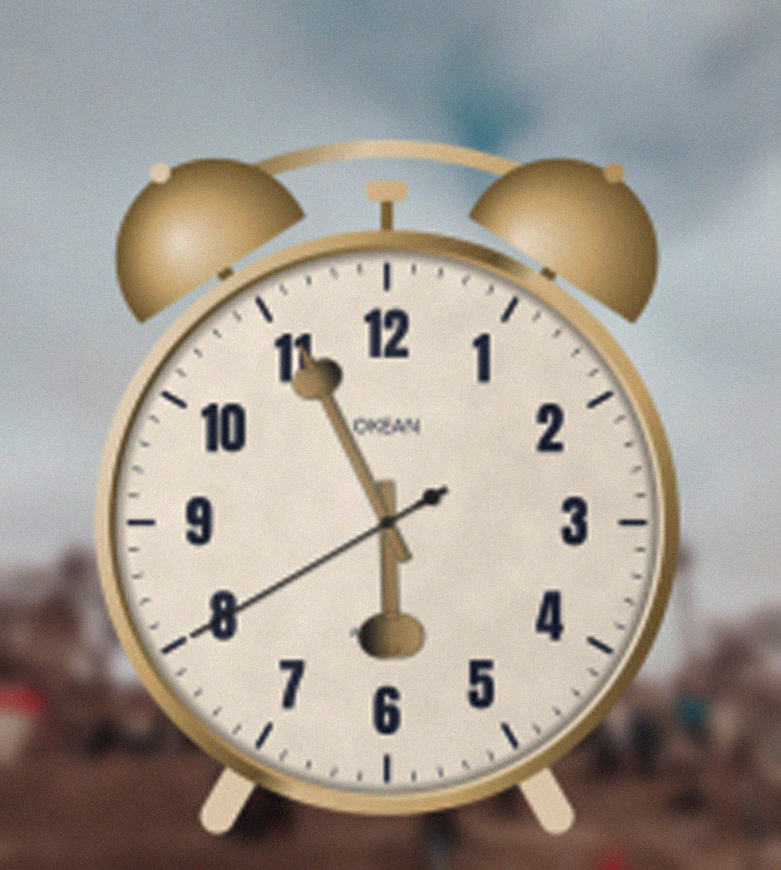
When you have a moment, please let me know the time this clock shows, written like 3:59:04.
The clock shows 5:55:40
